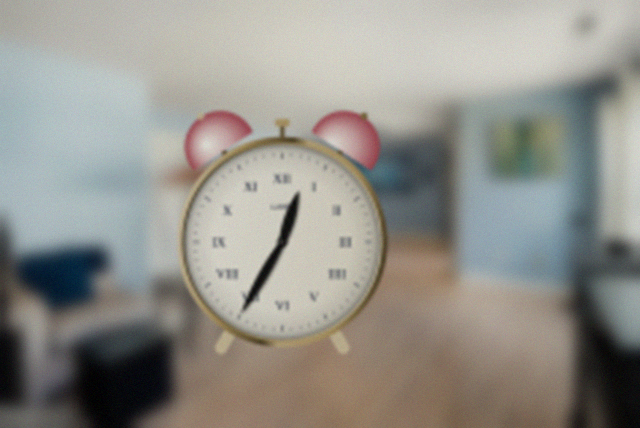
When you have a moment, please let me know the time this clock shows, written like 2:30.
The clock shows 12:35
